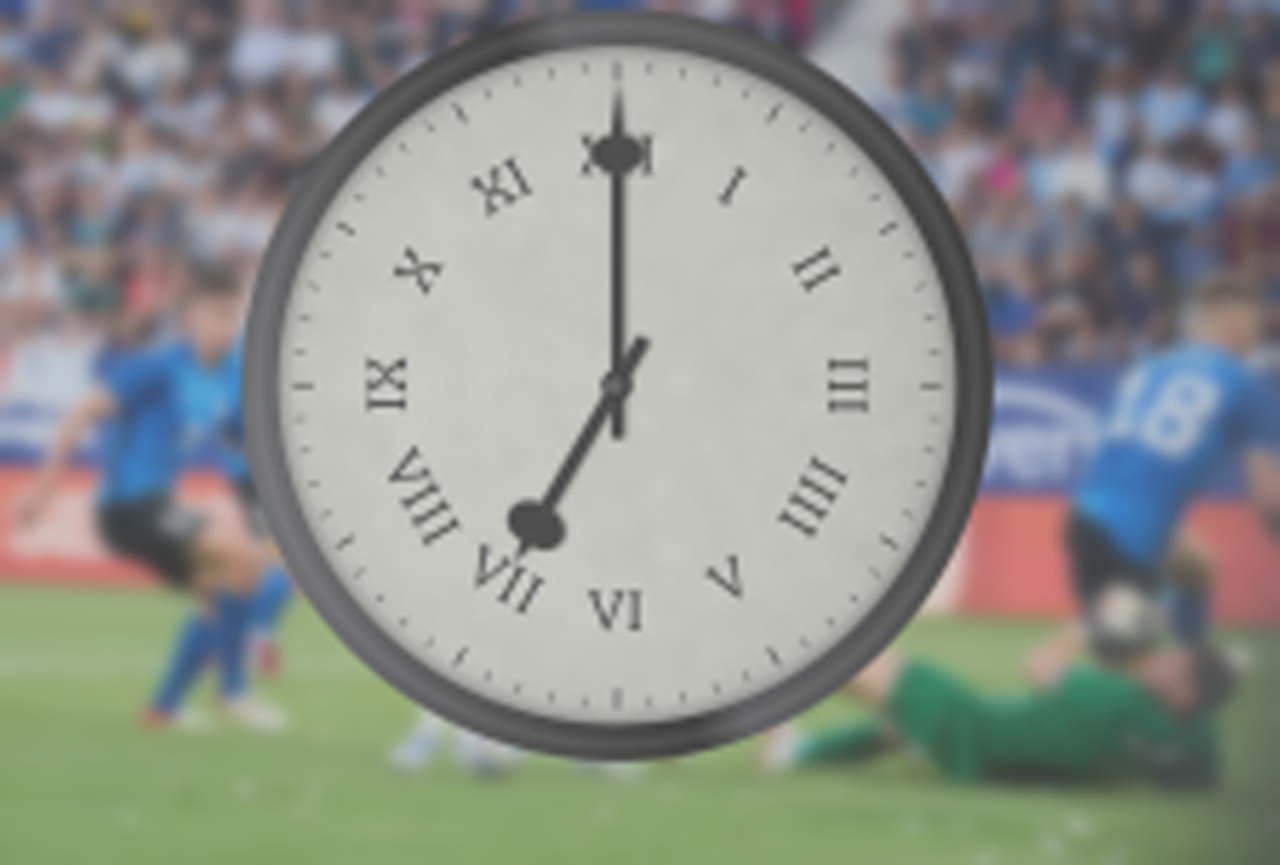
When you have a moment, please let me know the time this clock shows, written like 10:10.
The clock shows 7:00
